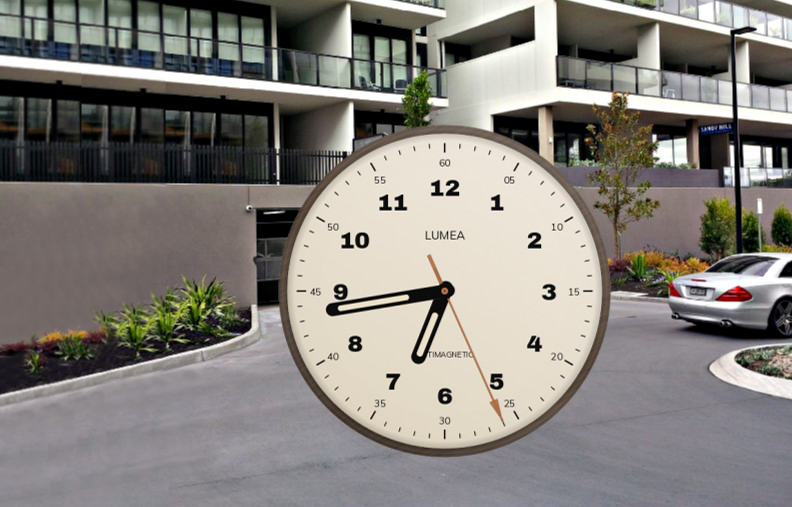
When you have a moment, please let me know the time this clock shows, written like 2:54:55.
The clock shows 6:43:26
